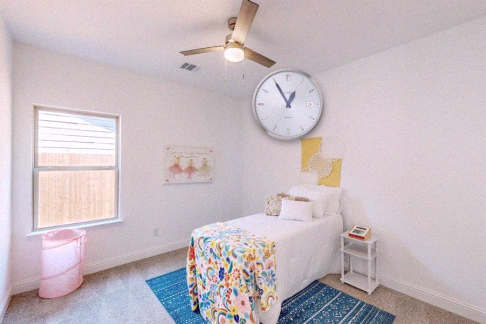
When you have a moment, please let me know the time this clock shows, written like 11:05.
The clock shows 12:55
